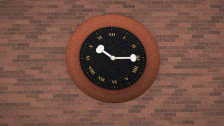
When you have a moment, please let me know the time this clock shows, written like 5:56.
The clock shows 10:15
